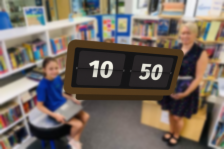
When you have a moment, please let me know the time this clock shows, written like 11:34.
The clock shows 10:50
